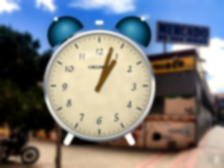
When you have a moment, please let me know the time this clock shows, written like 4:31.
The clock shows 1:03
